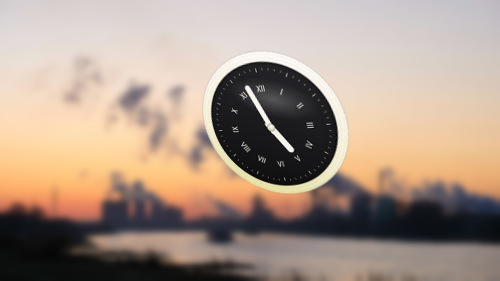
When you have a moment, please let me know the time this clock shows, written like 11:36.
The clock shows 4:57
